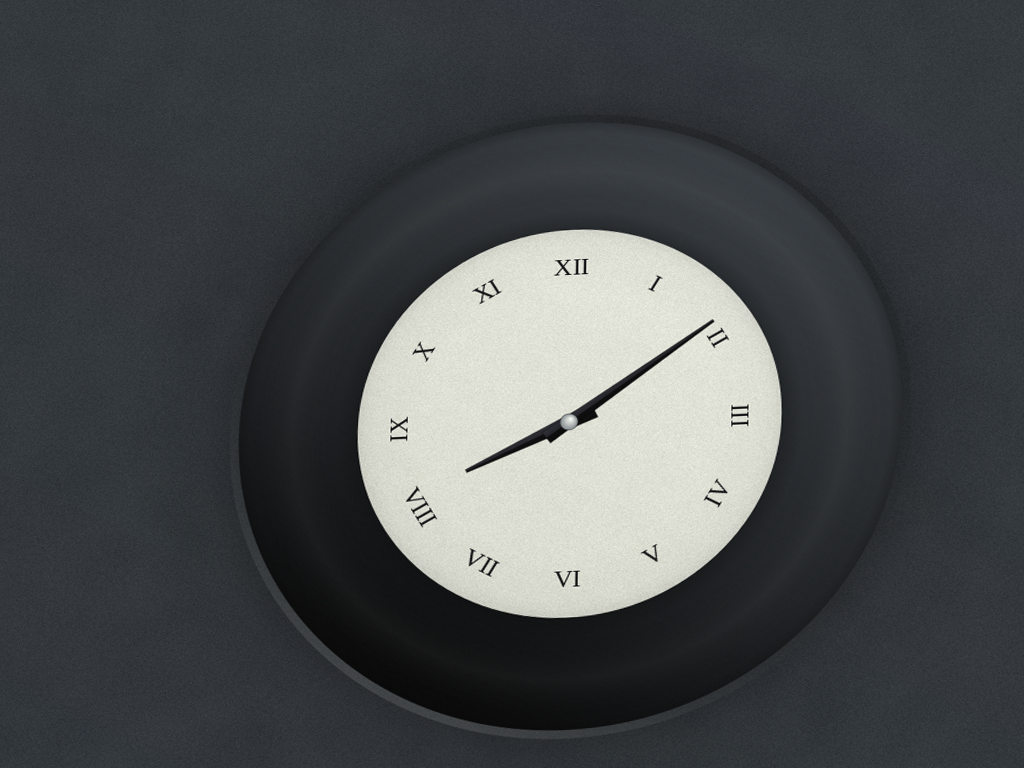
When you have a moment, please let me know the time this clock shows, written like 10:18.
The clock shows 8:09
